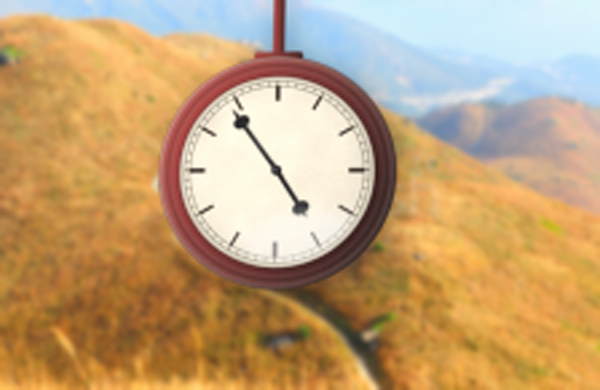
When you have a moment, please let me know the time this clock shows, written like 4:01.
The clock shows 4:54
